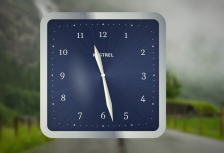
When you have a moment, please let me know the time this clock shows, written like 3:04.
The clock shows 11:28
